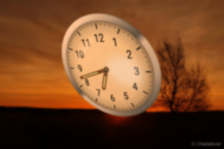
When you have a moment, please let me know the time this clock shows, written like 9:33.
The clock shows 6:42
